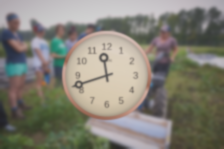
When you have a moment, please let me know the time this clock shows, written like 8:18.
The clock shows 11:42
